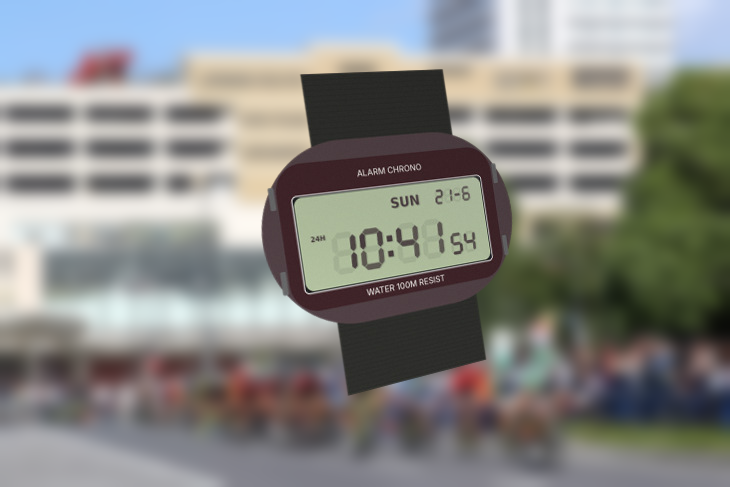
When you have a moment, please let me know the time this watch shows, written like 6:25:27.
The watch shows 10:41:54
